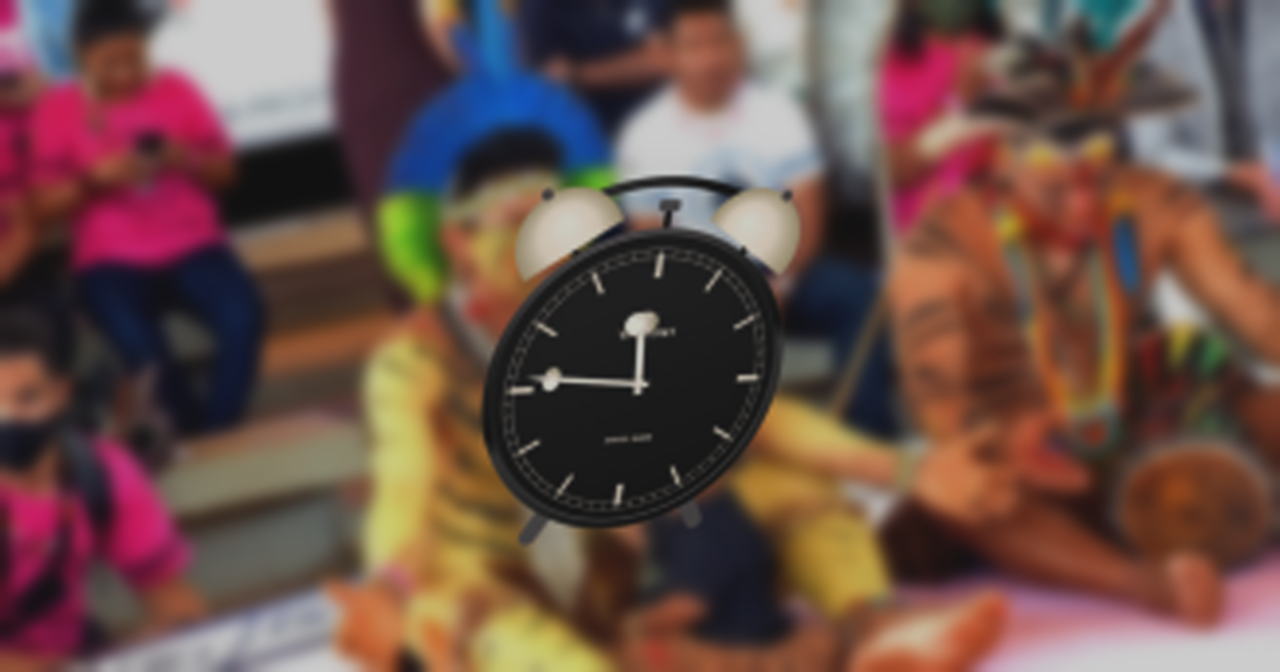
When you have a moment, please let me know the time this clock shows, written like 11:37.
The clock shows 11:46
